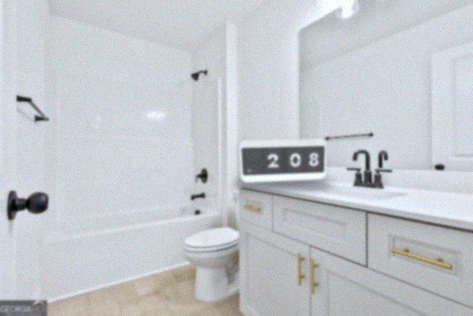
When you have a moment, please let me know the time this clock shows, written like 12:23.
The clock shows 2:08
